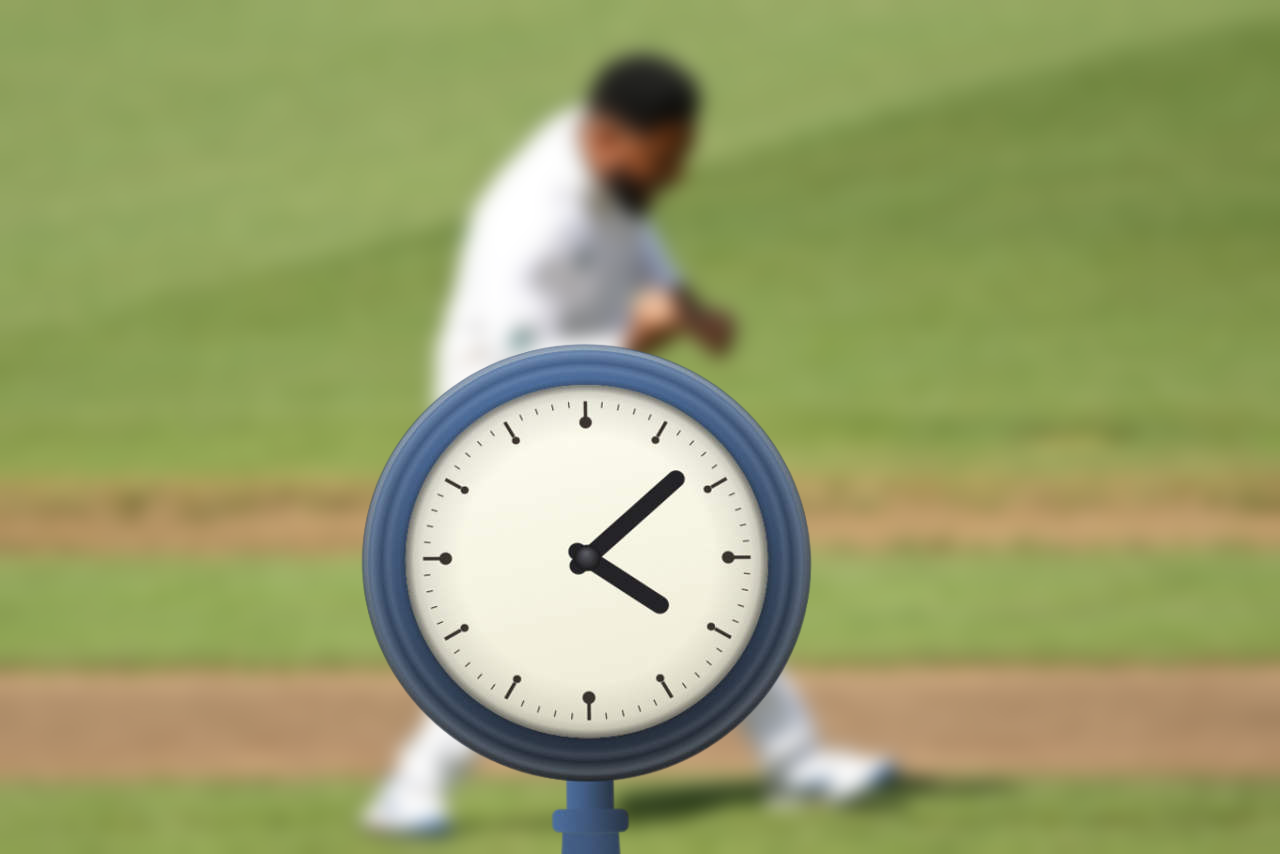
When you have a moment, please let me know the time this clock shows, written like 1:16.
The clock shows 4:08
